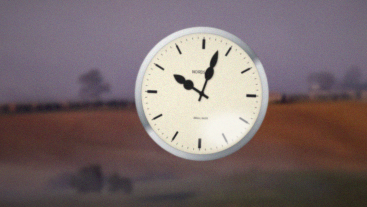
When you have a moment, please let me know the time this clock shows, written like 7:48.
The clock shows 10:03
